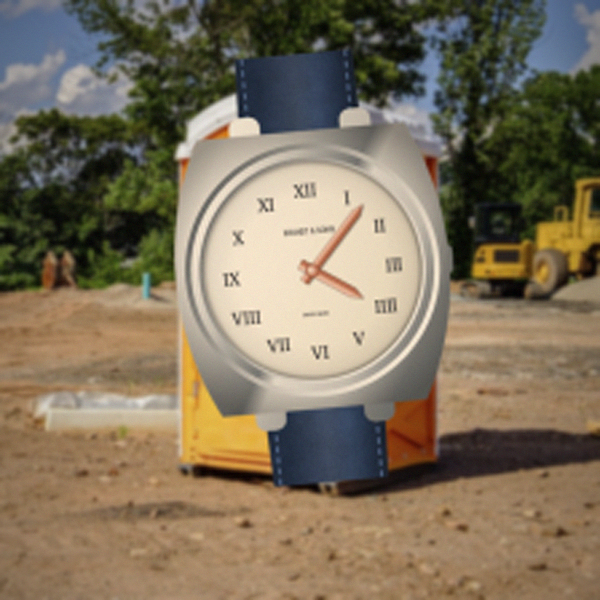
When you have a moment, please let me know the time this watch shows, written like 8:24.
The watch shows 4:07
